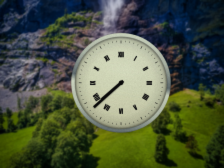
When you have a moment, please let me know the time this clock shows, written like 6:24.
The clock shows 7:38
